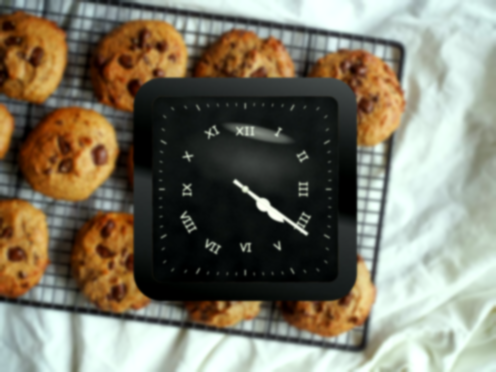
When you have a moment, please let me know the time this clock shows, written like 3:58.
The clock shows 4:21
